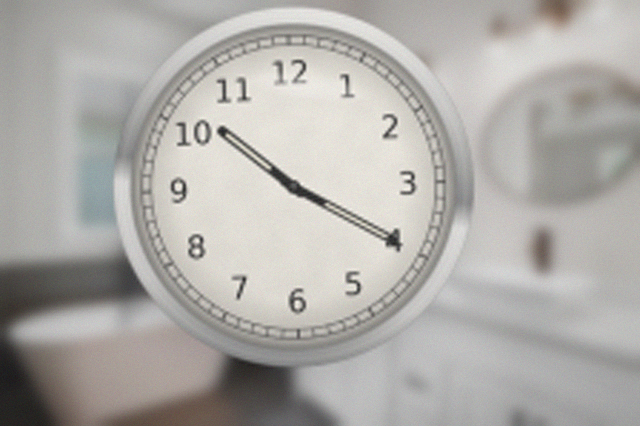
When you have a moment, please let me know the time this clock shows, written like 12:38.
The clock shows 10:20
